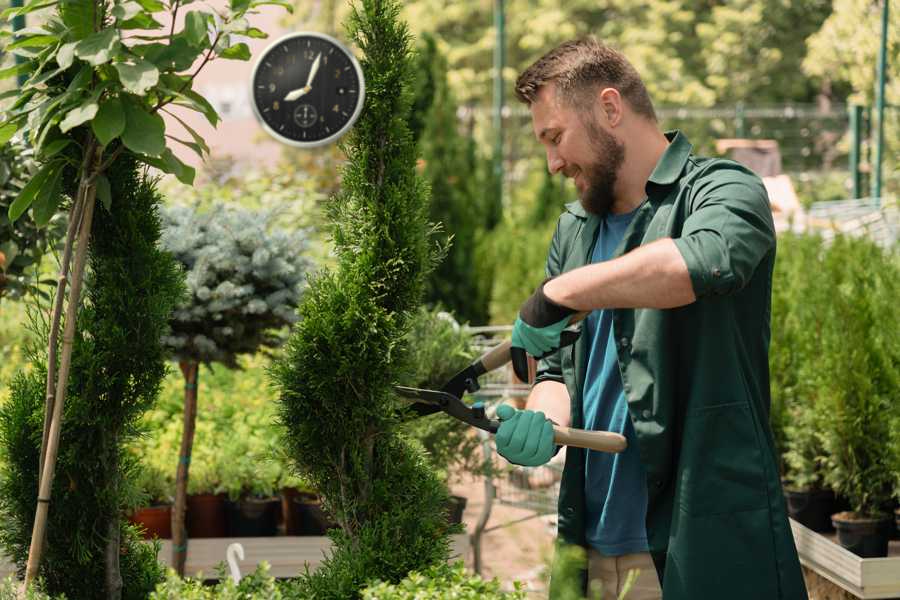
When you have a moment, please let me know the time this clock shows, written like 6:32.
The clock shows 8:03
